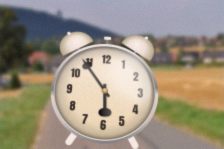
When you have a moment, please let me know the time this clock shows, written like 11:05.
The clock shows 5:54
